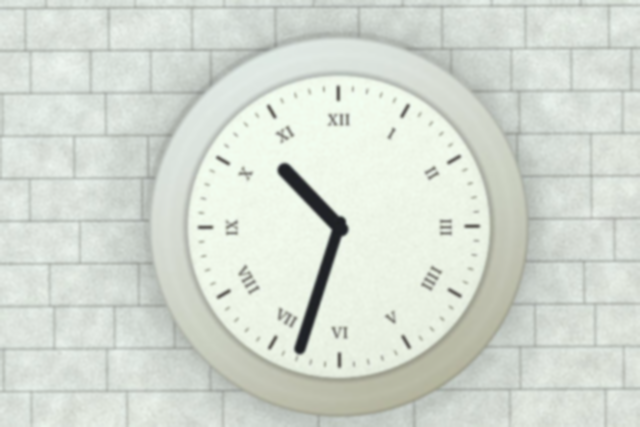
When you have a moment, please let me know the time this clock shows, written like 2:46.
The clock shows 10:33
